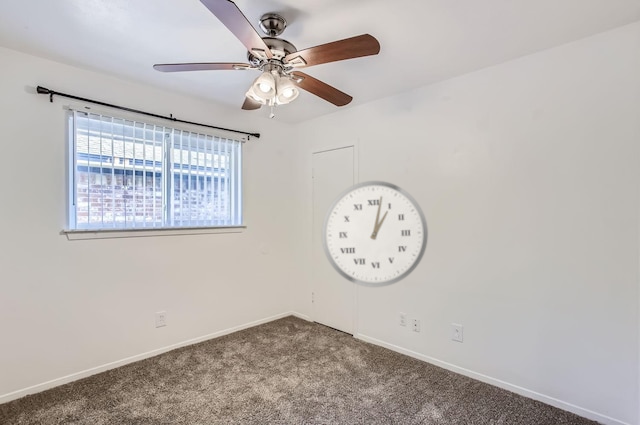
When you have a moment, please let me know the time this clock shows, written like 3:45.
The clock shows 1:02
